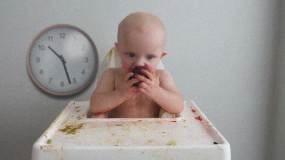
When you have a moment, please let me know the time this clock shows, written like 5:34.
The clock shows 10:27
